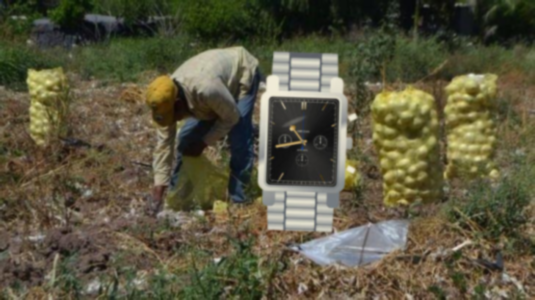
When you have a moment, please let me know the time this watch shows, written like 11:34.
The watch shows 10:43
